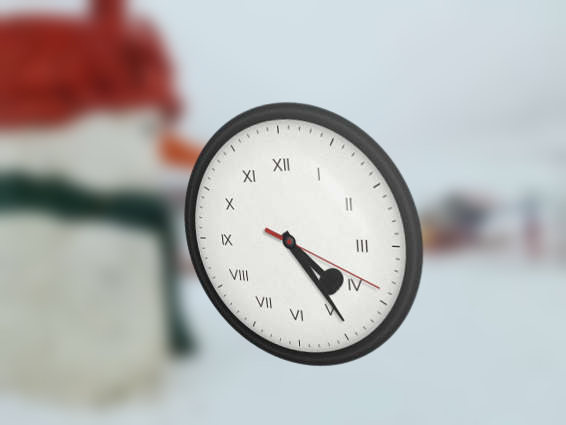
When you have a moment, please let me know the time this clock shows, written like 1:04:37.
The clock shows 4:24:19
